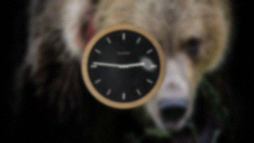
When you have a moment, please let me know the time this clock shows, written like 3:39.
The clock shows 2:46
